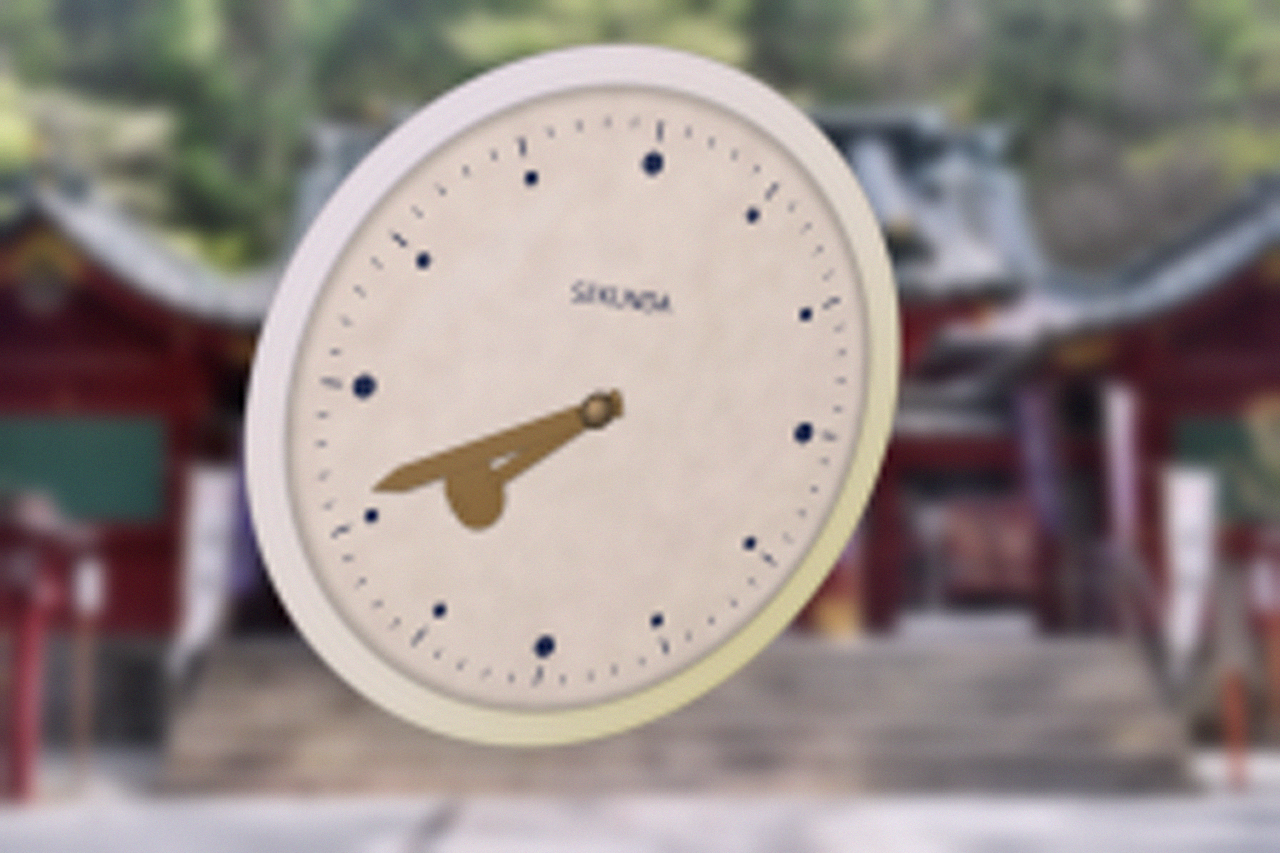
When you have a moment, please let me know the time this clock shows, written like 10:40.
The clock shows 7:41
